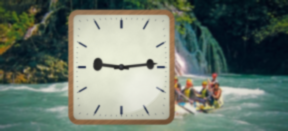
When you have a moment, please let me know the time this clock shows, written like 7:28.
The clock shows 9:14
